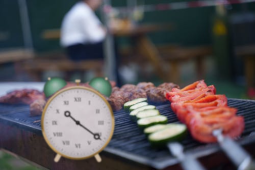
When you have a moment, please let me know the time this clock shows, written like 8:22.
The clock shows 10:21
